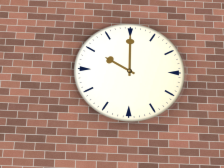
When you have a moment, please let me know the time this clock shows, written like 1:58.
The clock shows 10:00
